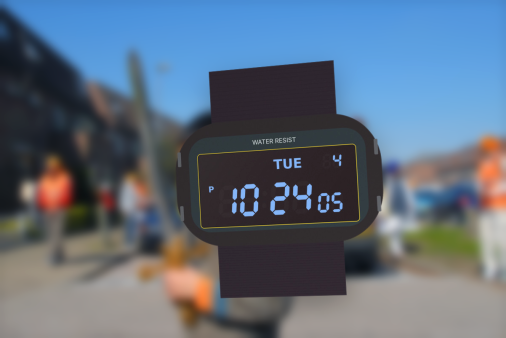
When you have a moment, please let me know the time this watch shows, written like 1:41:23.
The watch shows 10:24:05
